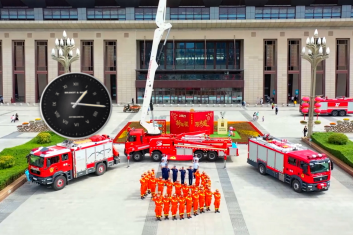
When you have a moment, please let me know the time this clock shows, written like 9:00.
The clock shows 1:16
